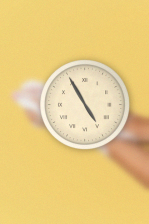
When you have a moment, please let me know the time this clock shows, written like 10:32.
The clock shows 4:55
